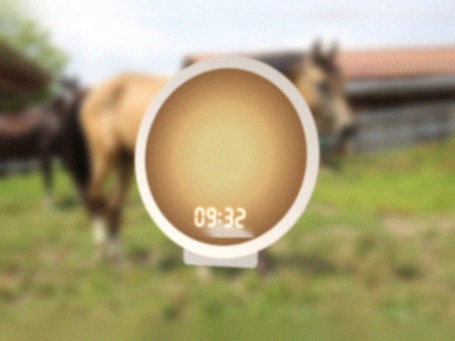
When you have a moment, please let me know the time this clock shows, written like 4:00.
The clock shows 9:32
